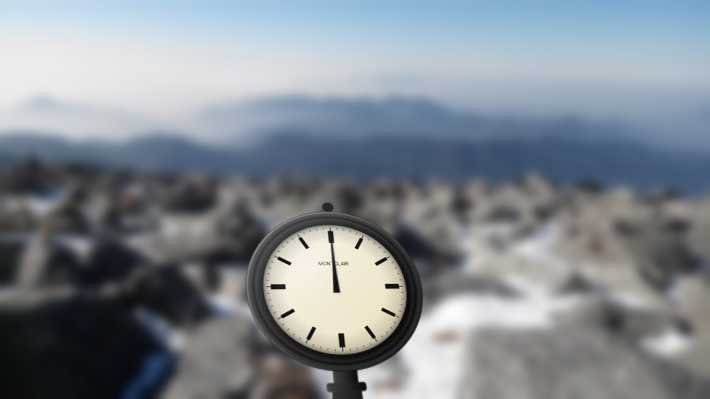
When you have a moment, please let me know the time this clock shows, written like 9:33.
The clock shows 12:00
